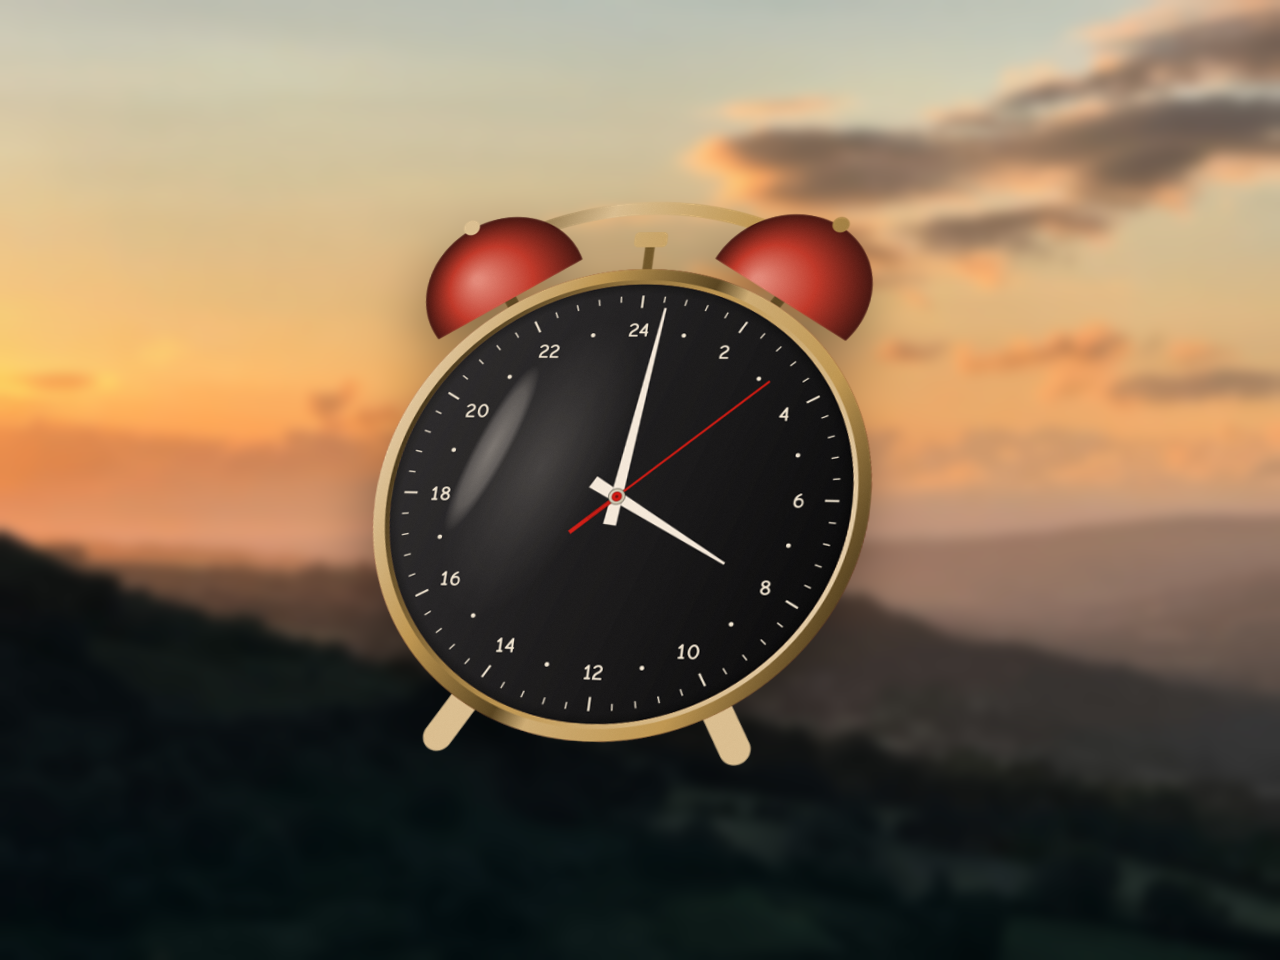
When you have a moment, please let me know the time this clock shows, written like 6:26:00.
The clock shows 8:01:08
